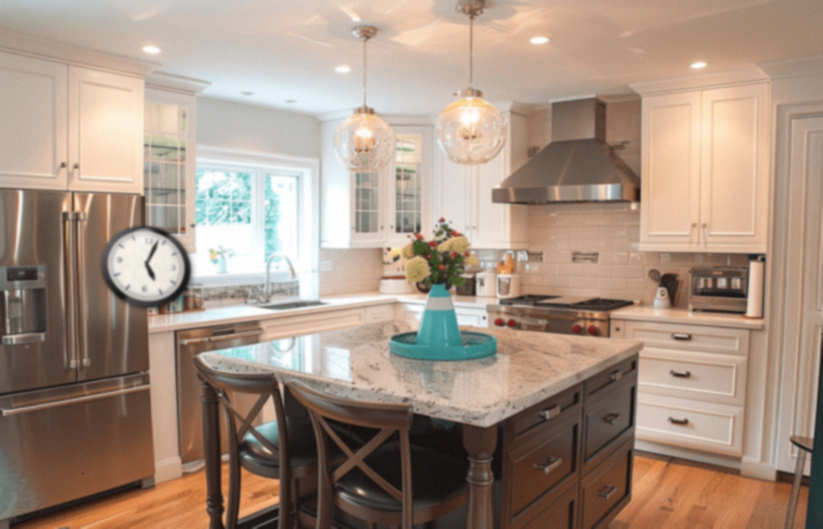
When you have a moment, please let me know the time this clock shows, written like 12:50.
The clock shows 5:03
